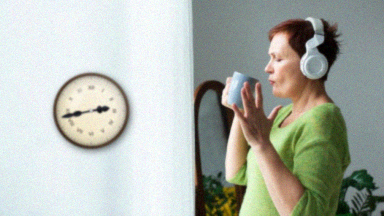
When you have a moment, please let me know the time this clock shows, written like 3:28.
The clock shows 2:43
